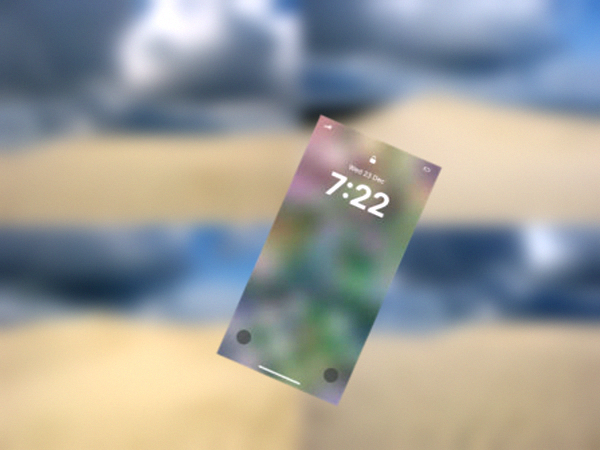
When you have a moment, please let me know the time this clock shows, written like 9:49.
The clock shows 7:22
